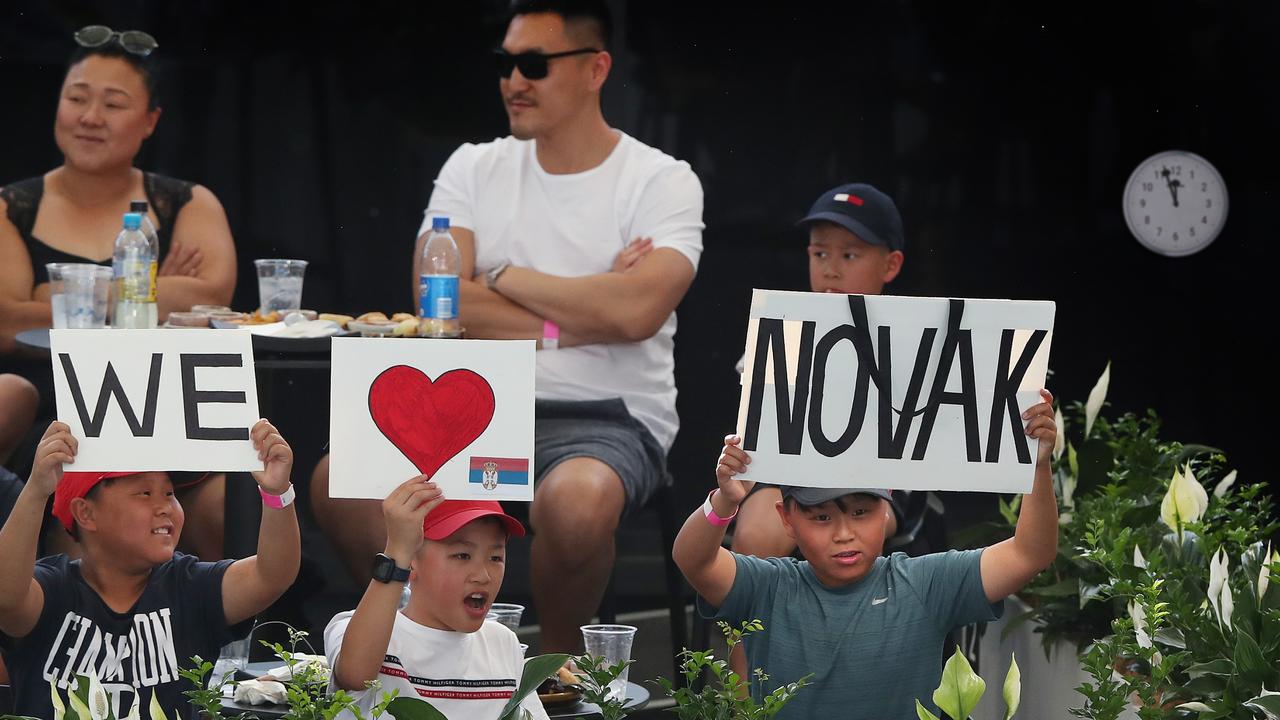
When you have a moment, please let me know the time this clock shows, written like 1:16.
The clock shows 11:57
